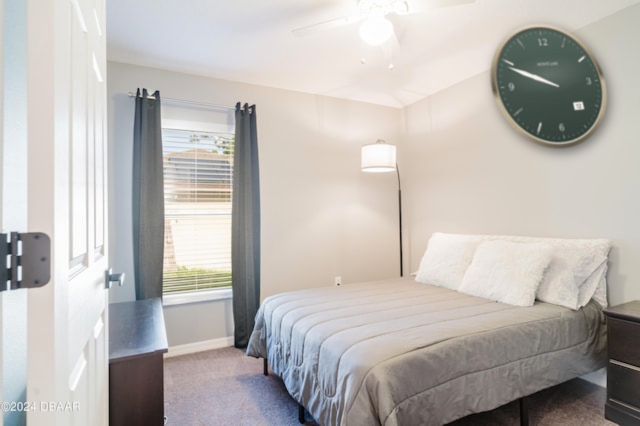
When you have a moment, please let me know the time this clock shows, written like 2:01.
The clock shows 9:49
